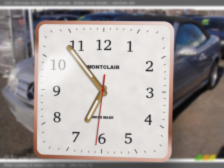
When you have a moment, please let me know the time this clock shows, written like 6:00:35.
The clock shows 6:53:31
